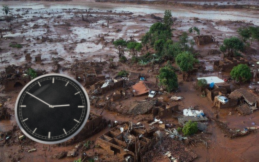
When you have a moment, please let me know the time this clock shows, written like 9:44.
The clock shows 2:50
